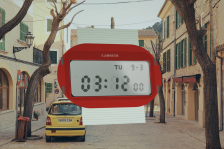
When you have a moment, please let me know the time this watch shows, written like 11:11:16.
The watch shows 3:12:00
